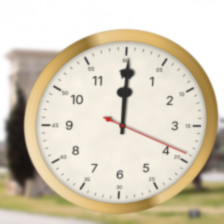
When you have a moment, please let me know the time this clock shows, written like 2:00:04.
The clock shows 12:00:19
